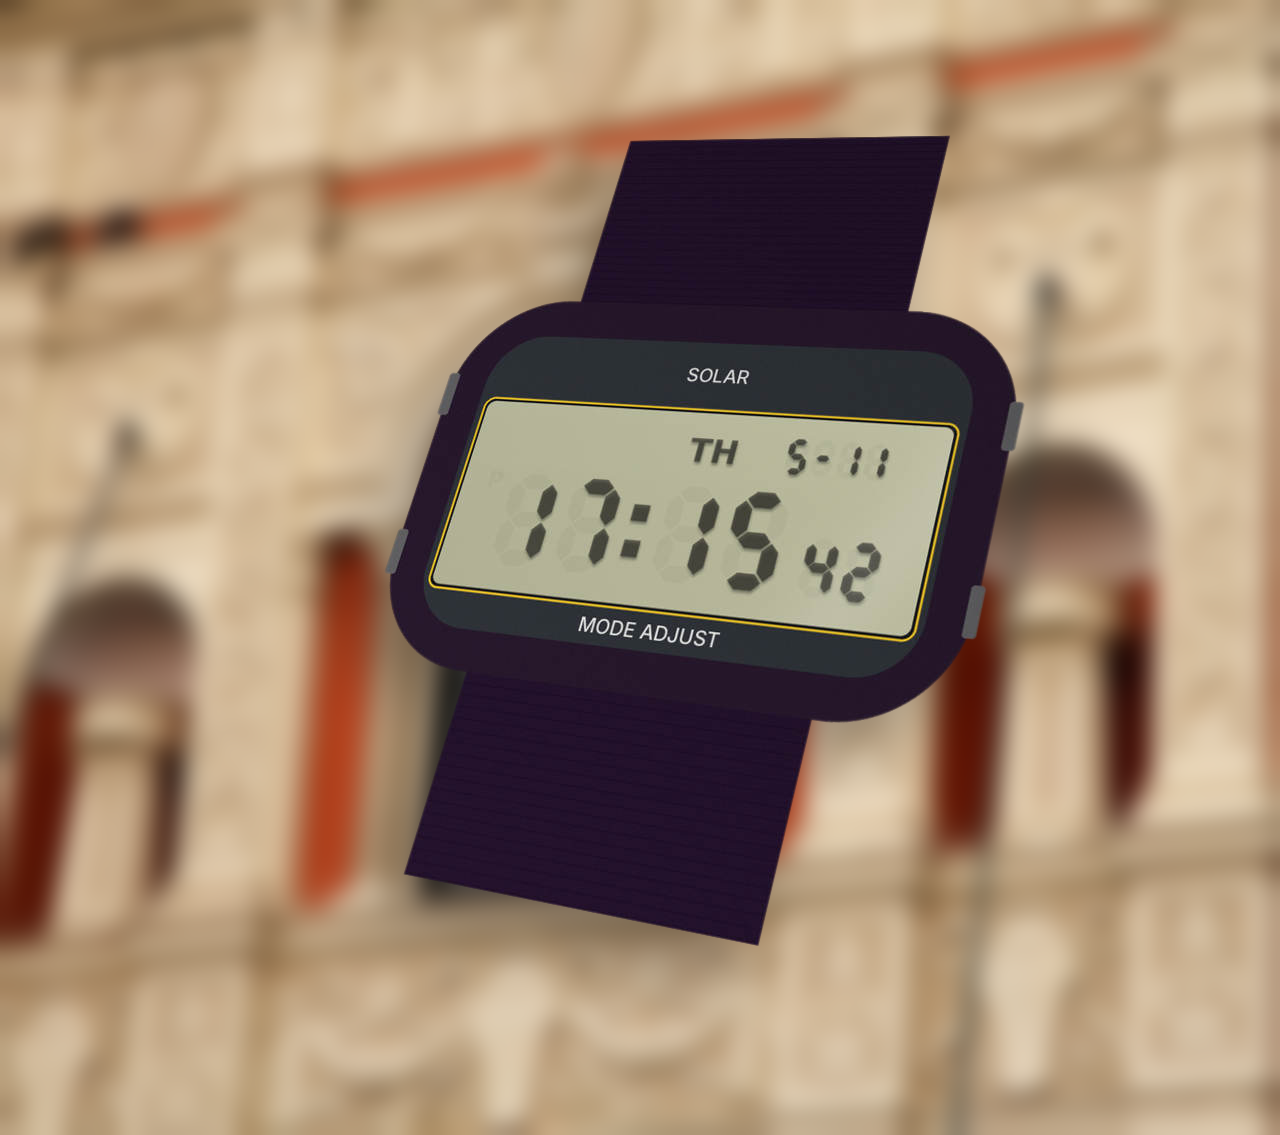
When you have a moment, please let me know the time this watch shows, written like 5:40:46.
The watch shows 17:15:42
